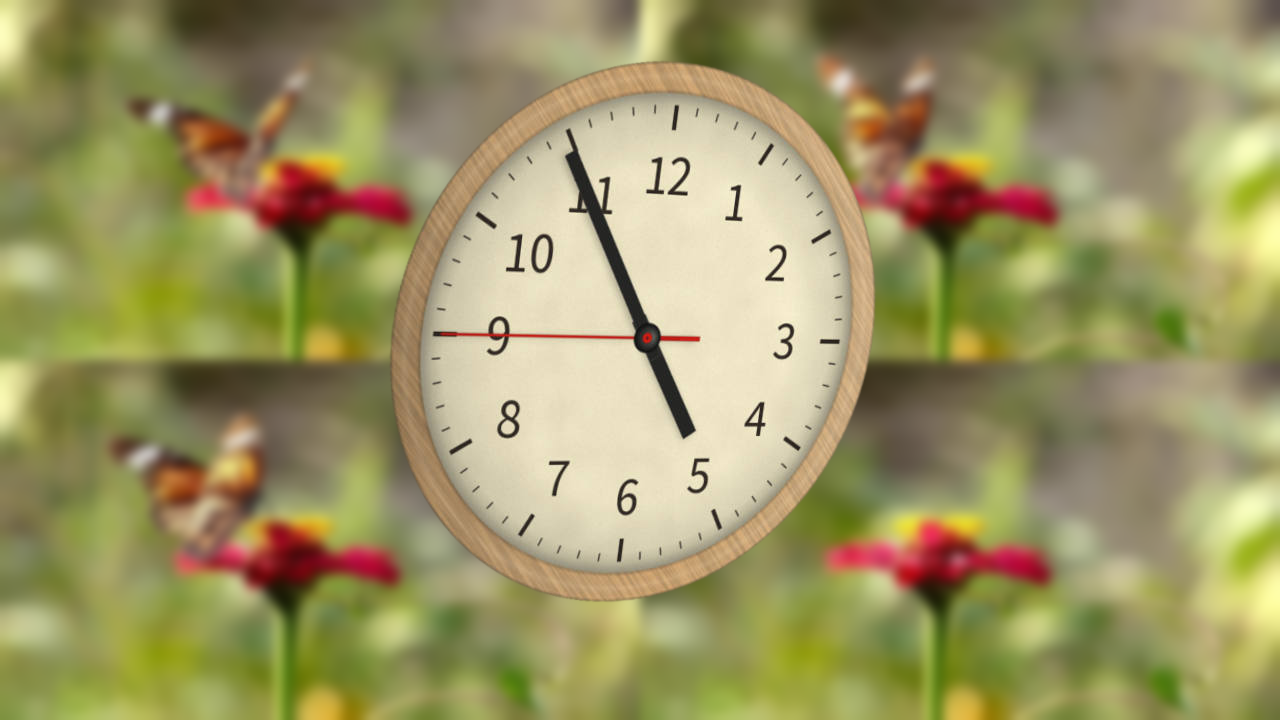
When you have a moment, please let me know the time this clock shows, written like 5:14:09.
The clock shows 4:54:45
